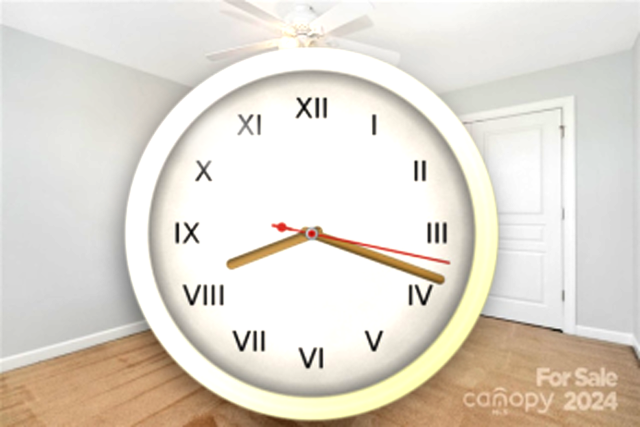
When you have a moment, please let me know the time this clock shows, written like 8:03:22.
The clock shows 8:18:17
